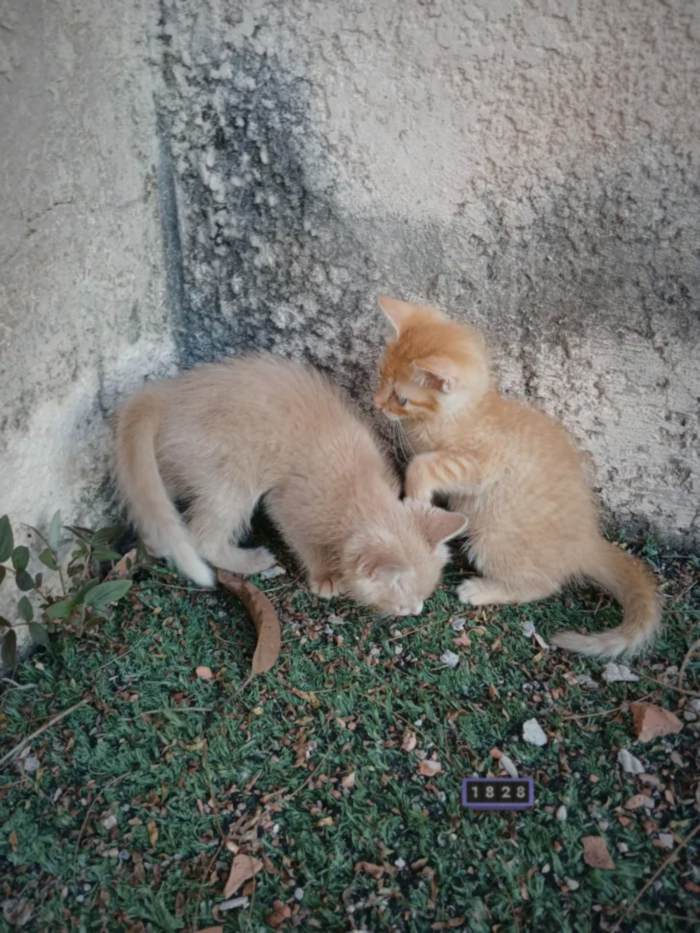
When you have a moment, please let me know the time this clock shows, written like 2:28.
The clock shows 18:28
